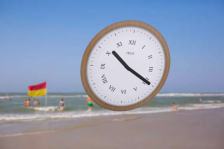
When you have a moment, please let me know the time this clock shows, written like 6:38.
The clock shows 10:20
